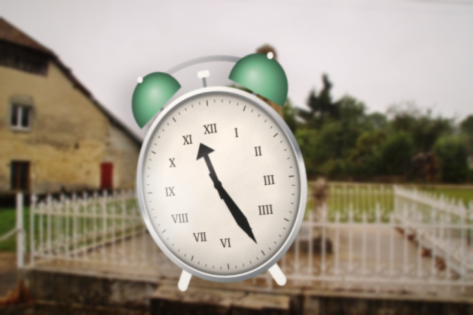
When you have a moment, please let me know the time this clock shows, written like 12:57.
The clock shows 11:25
